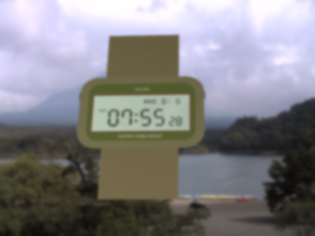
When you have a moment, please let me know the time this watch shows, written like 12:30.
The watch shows 7:55
